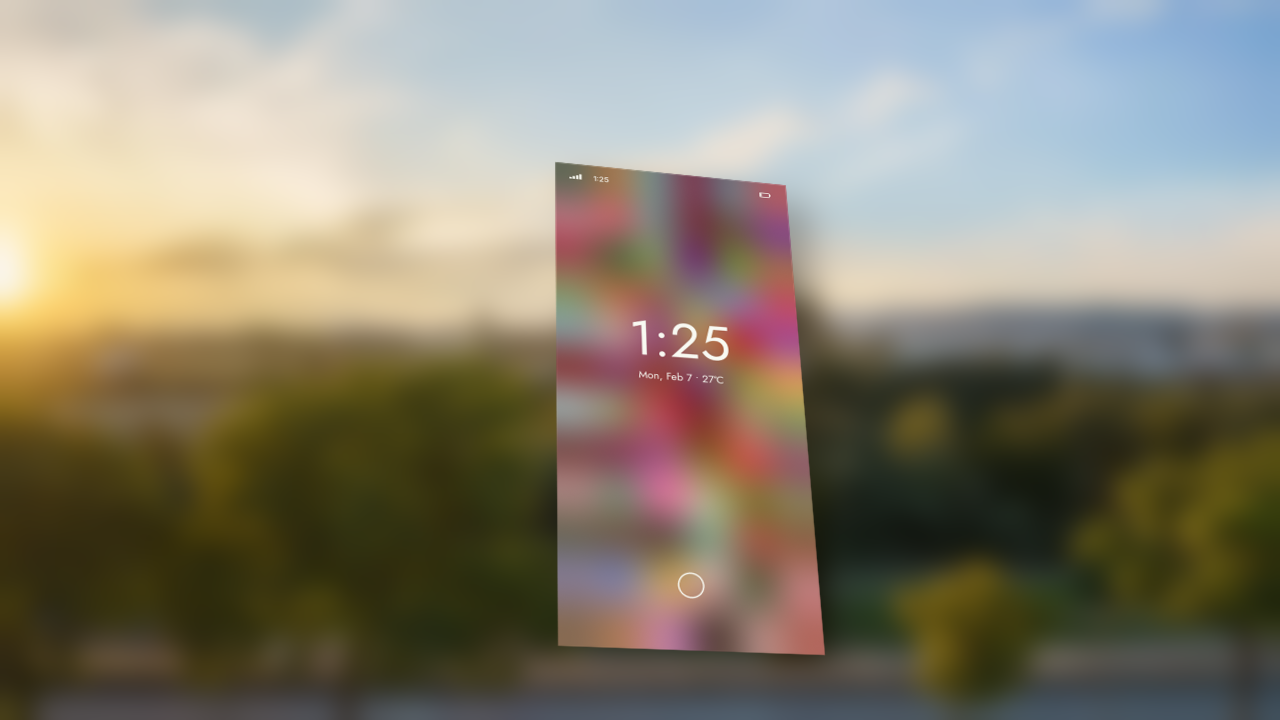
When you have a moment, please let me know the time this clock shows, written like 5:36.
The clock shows 1:25
